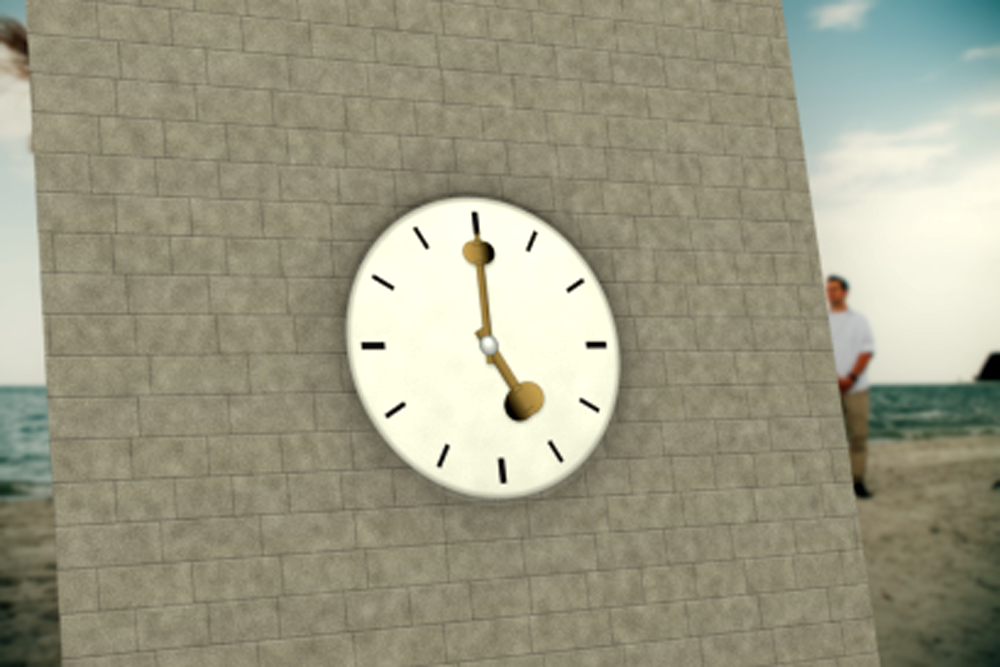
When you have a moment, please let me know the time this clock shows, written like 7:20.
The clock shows 5:00
